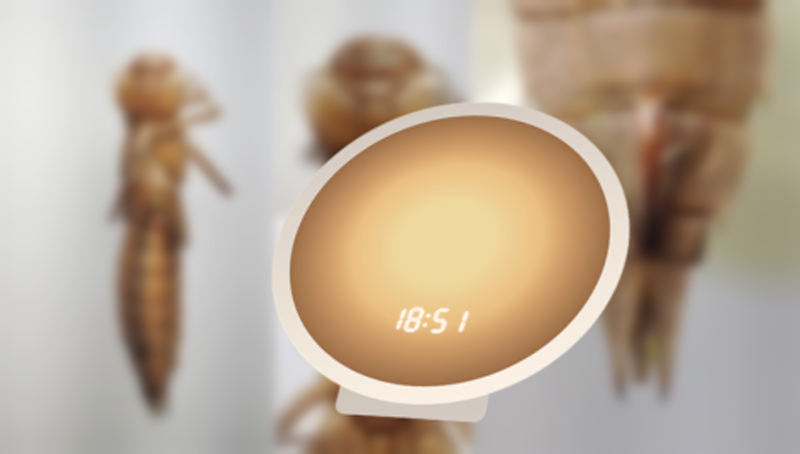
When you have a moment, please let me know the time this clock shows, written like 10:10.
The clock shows 18:51
